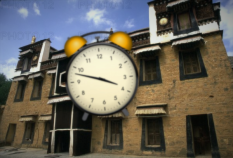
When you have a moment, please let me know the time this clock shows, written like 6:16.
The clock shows 3:48
